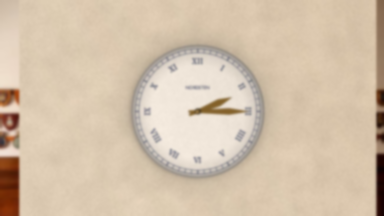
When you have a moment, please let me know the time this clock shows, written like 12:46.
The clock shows 2:15
